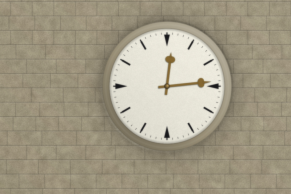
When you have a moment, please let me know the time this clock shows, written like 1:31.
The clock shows 12:14
